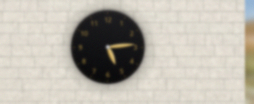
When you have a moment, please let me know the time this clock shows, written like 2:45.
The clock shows 5:14
